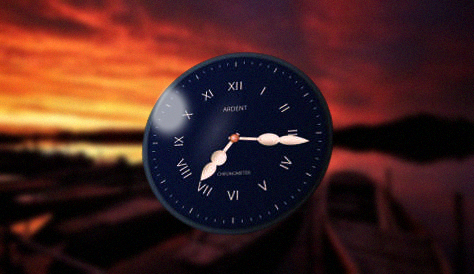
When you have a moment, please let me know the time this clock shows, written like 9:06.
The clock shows 7:16
